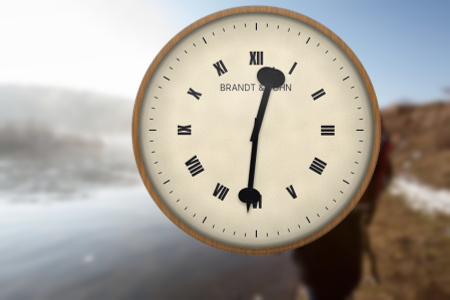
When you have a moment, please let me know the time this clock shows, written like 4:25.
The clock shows 12:31
